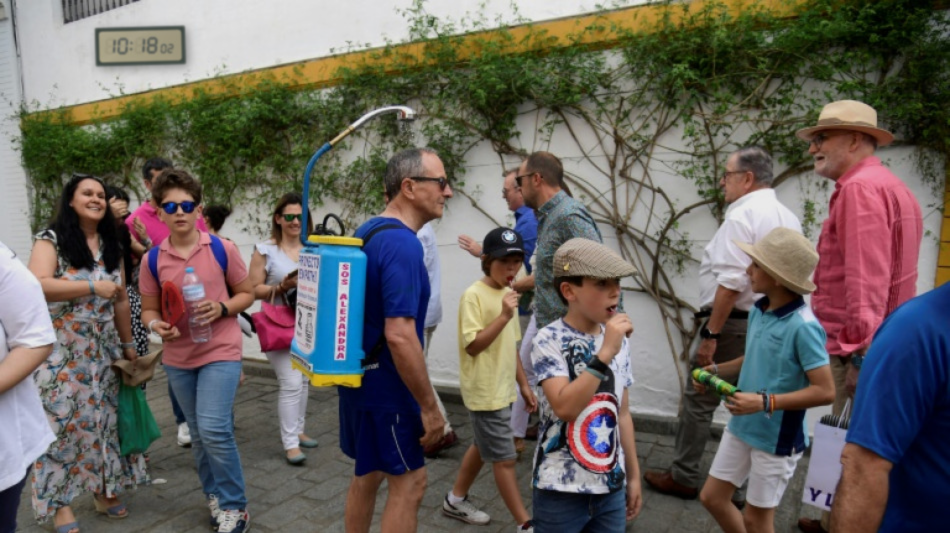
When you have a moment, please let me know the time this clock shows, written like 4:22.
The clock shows 10:18
